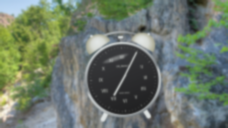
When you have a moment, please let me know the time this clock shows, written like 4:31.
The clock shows 7:05
